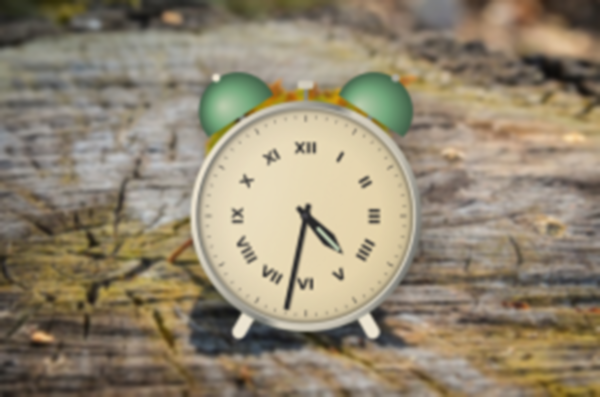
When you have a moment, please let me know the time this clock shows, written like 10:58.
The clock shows 4:32
